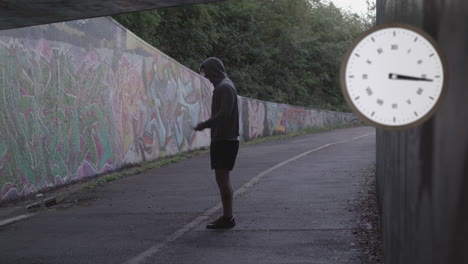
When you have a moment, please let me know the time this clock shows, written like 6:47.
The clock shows 3:16
